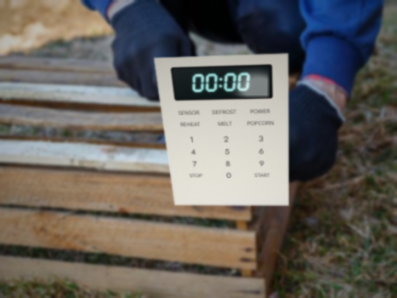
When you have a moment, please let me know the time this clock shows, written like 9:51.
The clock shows 0:00
